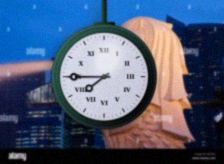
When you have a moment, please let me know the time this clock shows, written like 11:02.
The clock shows 7:45
